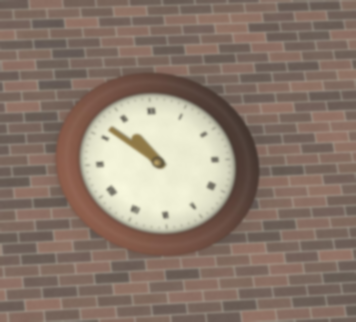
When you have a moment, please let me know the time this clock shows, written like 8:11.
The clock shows 10:52
